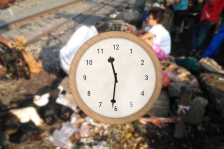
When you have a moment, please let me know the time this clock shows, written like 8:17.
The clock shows 11:31
